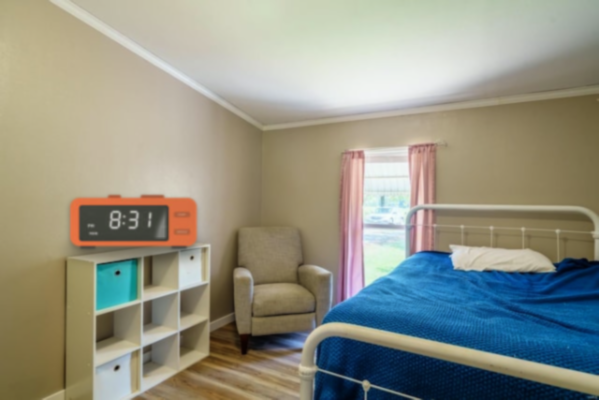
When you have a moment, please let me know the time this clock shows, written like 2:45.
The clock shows 8:31
